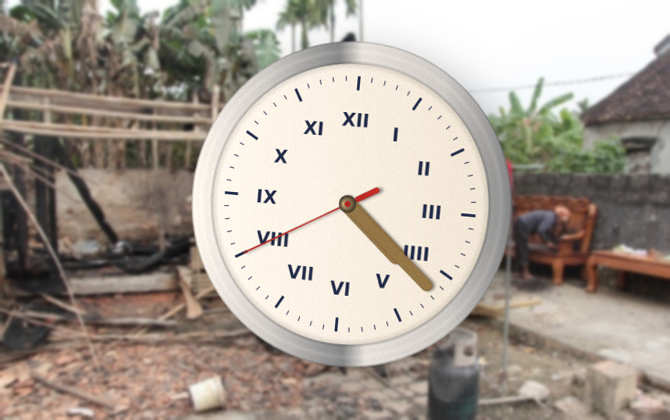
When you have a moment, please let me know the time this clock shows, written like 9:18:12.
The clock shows 4:21:40
